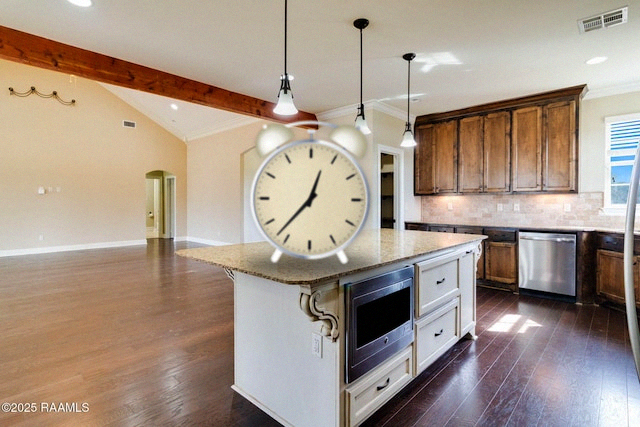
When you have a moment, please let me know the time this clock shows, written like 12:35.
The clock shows 12:37
